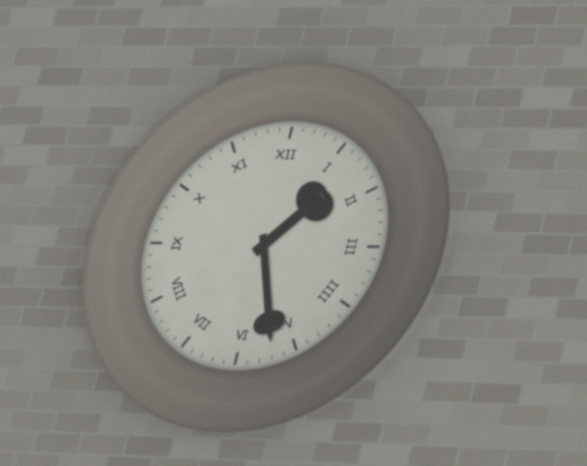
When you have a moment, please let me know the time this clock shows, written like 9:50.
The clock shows 1:27
